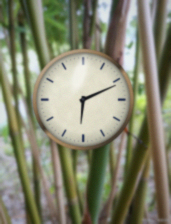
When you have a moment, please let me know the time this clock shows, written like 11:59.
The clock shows 6:11
